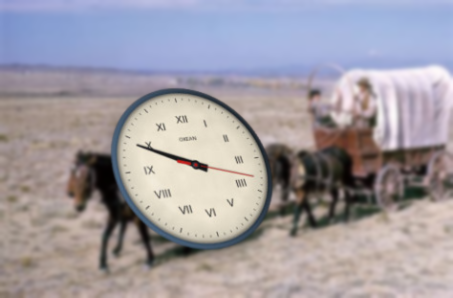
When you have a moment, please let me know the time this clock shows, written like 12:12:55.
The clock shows 9:49:18
